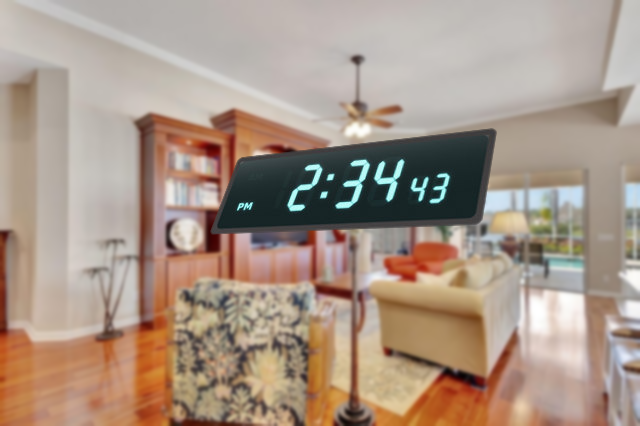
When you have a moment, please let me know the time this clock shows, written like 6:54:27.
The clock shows 2:34:43
